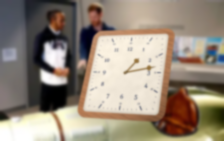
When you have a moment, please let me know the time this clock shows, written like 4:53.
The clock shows 1:13
